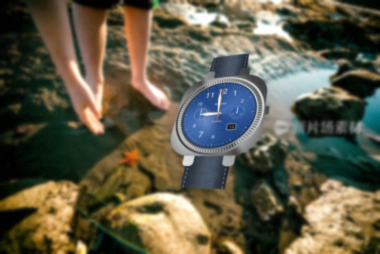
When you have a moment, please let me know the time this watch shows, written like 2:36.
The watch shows 8:59
